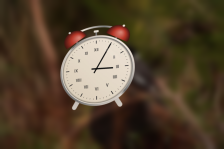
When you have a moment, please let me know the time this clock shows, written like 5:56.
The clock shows 3:05
